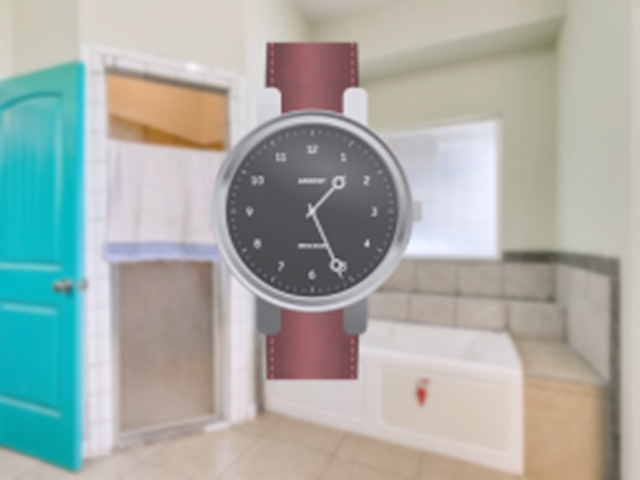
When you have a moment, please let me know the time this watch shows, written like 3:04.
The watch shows 1:26
